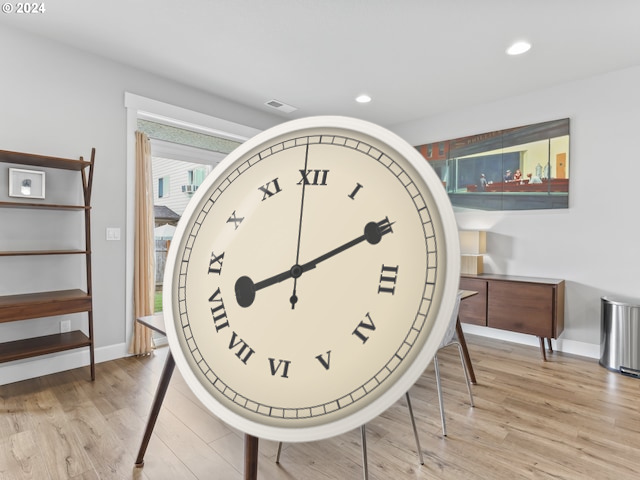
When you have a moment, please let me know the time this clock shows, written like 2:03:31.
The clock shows 8:09:59
